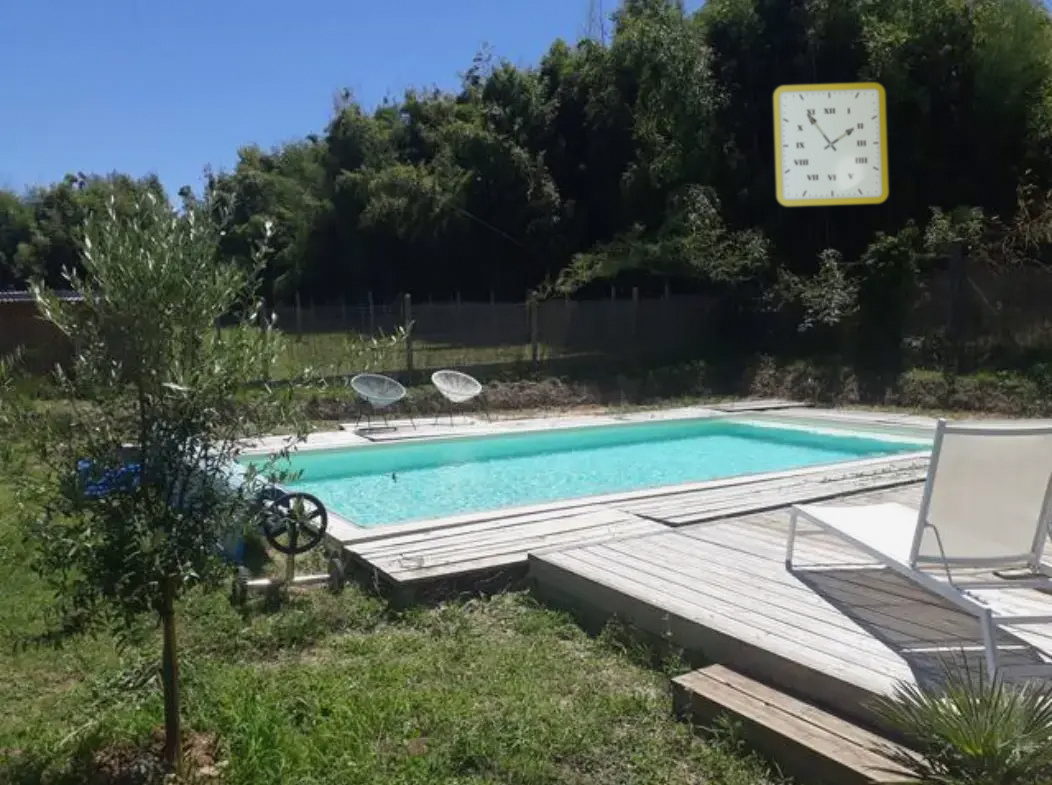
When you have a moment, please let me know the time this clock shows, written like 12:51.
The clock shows 1:54
